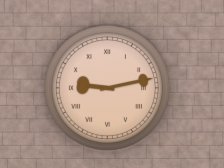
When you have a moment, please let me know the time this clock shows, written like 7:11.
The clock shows 9:13
